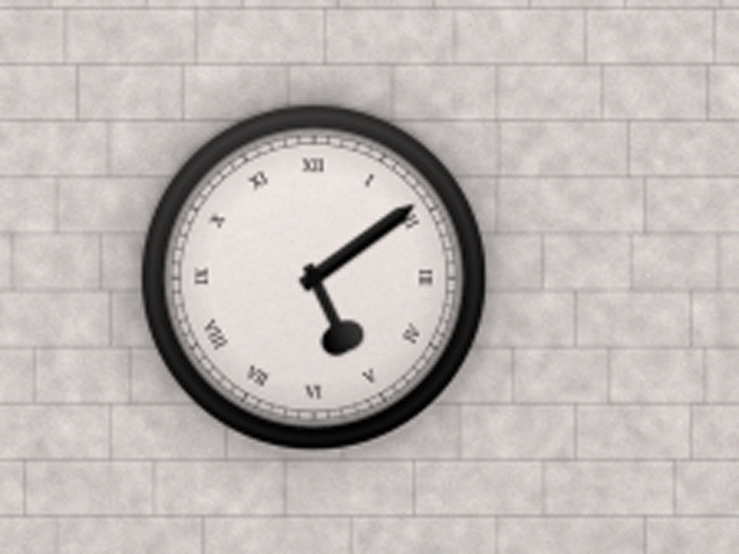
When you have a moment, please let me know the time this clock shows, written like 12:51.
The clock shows 5:09
